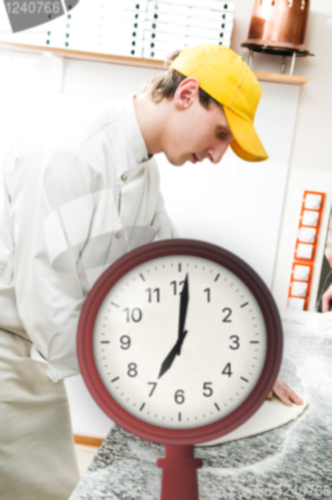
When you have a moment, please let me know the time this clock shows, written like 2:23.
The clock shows 7:01
